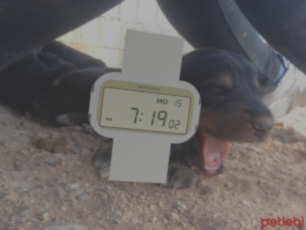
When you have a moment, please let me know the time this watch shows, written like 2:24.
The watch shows 7:19
